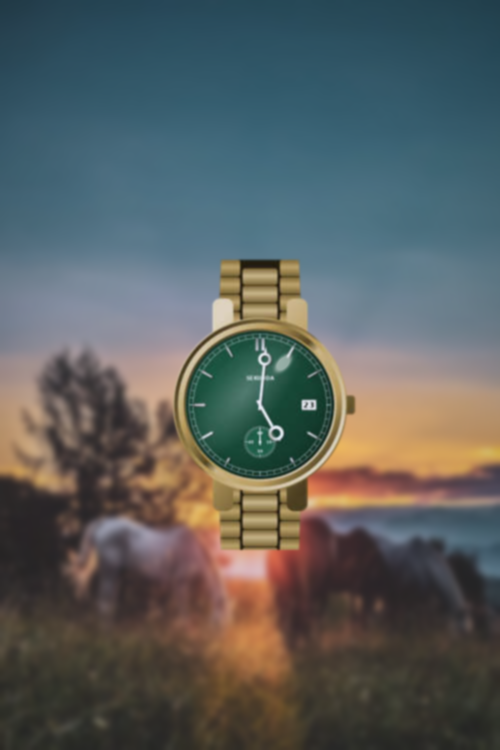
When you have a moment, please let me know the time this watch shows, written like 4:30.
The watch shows 5:01
